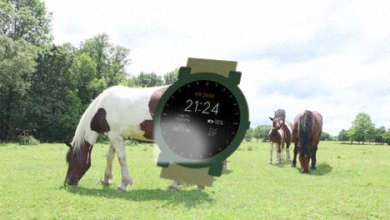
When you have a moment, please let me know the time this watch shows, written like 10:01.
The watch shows 21:24
